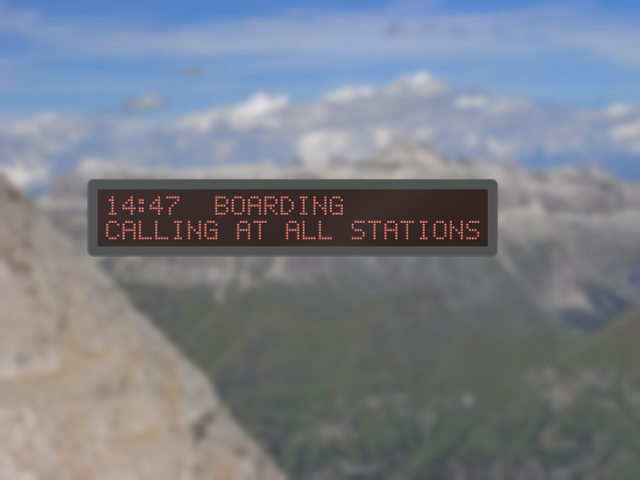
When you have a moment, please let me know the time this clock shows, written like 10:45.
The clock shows 14:47
